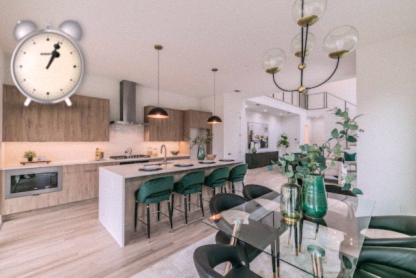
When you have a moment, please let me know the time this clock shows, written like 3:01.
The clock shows 1:04
